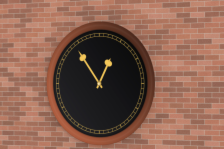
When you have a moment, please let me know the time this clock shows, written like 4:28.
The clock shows 12:54
